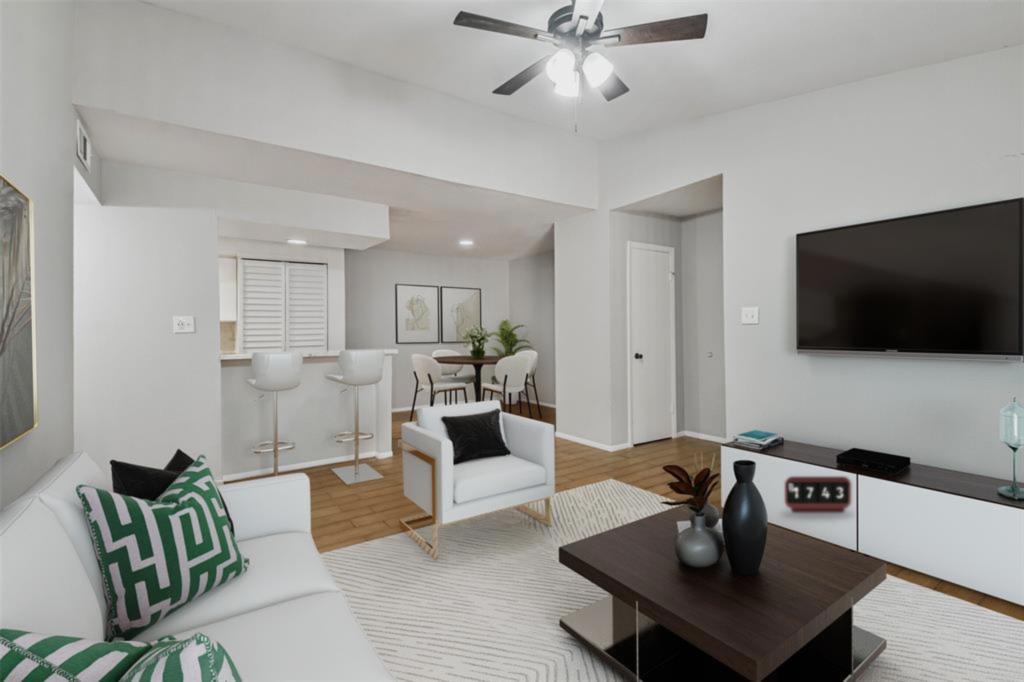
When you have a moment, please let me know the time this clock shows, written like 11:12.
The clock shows 17:43
